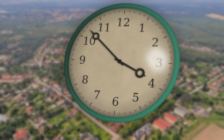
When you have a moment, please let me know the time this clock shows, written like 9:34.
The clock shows 3:52
